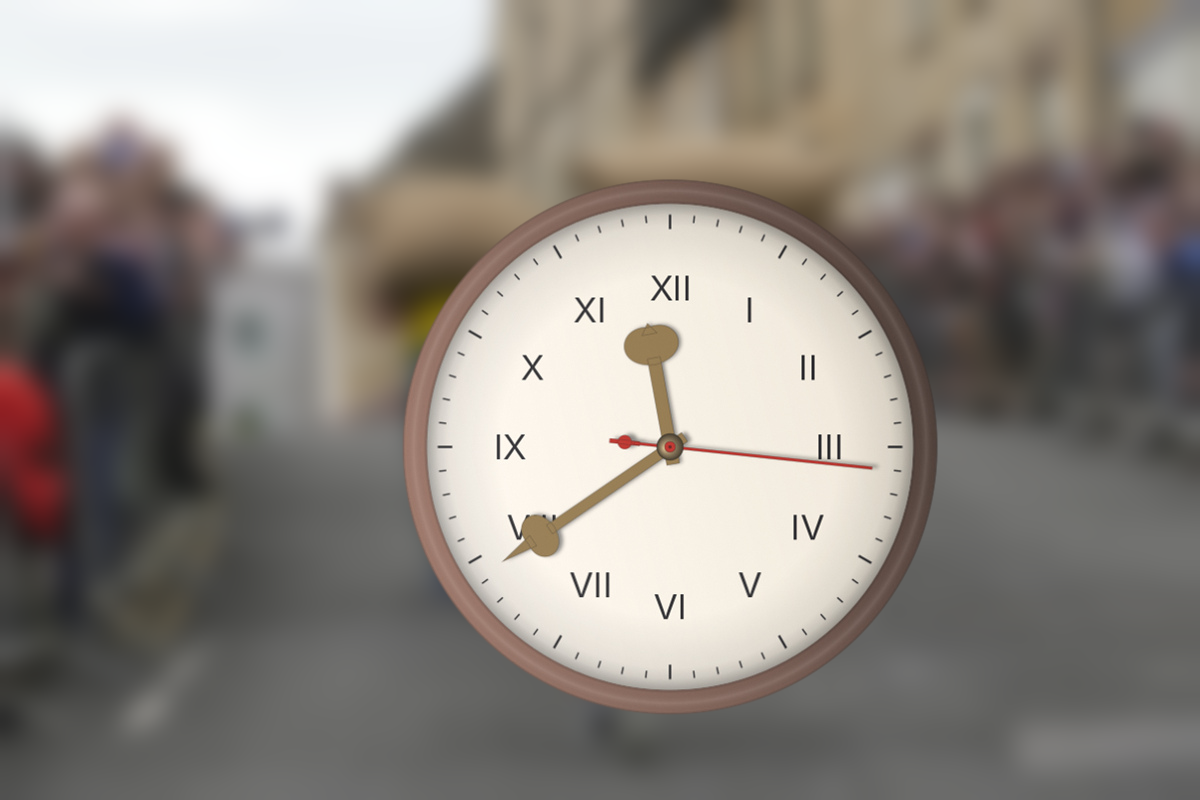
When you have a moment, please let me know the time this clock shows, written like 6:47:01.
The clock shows 11:39:16
